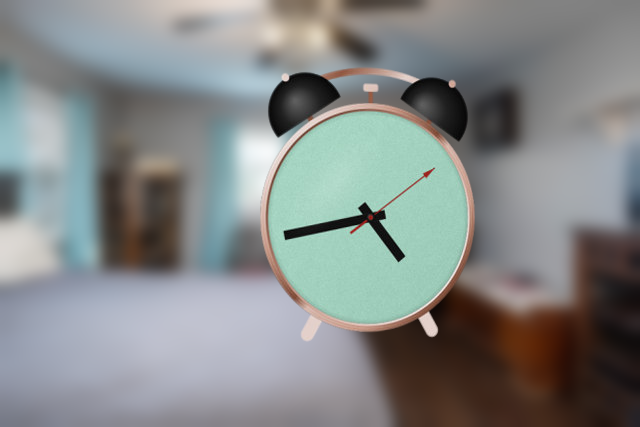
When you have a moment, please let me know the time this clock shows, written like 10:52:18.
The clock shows 4:43:09
